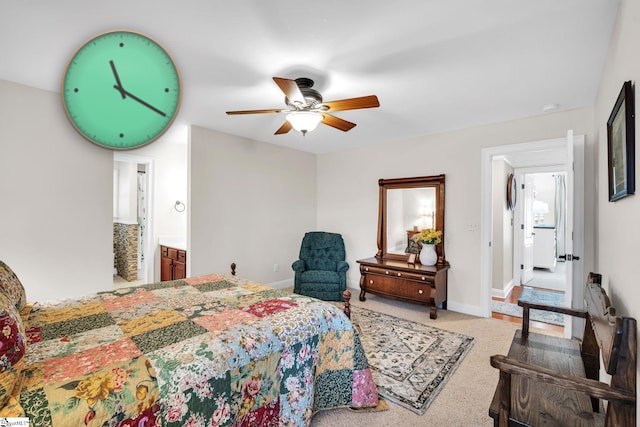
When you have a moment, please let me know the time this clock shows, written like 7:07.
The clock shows 11:20
